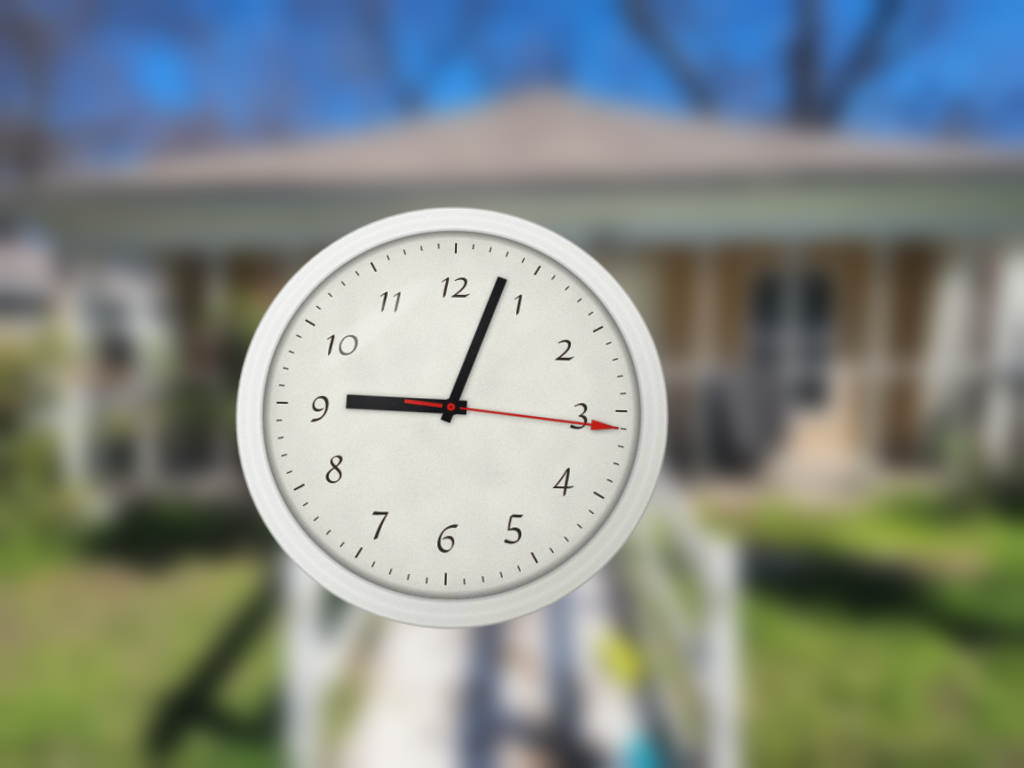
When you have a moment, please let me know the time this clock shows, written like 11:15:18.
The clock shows 9:03:16
